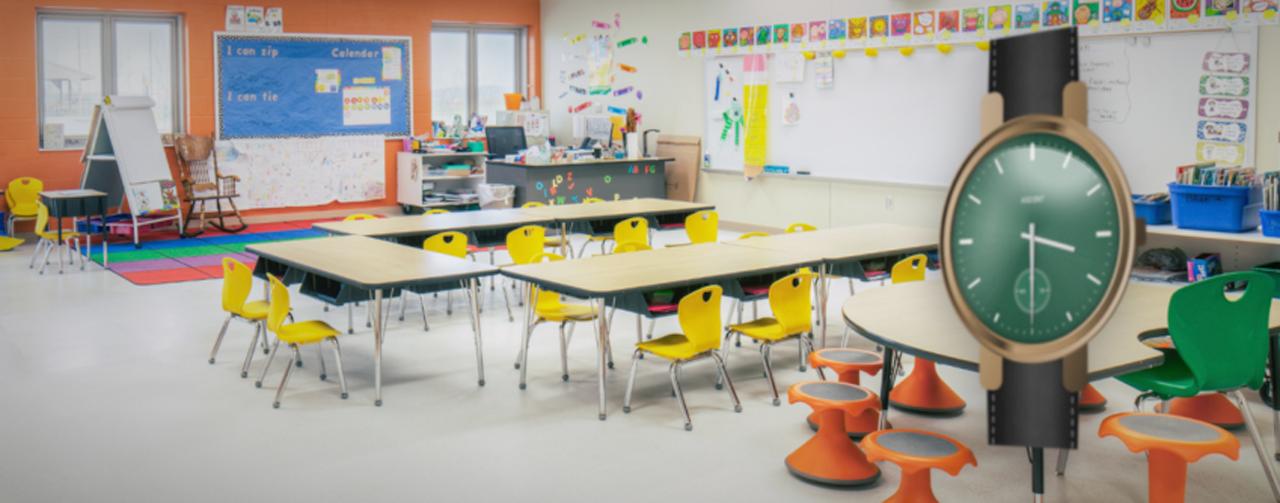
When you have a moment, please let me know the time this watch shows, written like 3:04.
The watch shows 3:30
